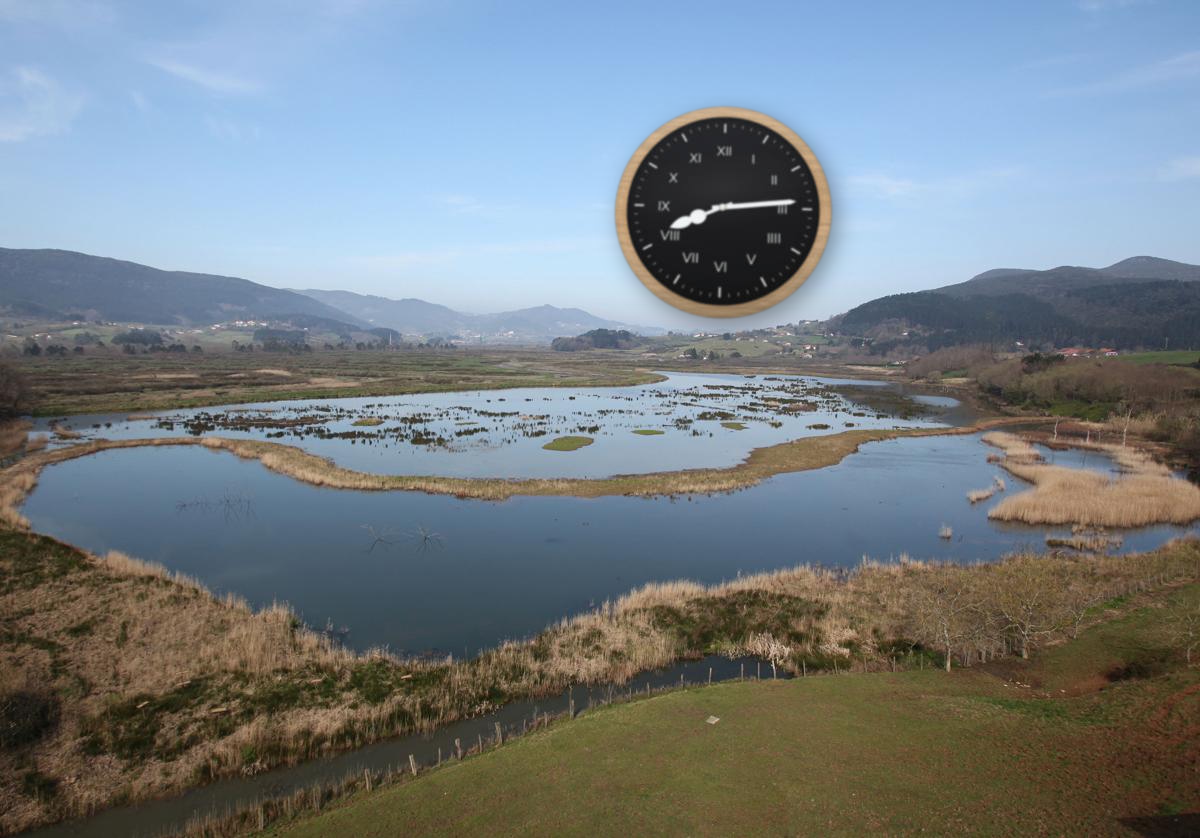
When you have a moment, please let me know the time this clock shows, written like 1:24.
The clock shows 8:14
